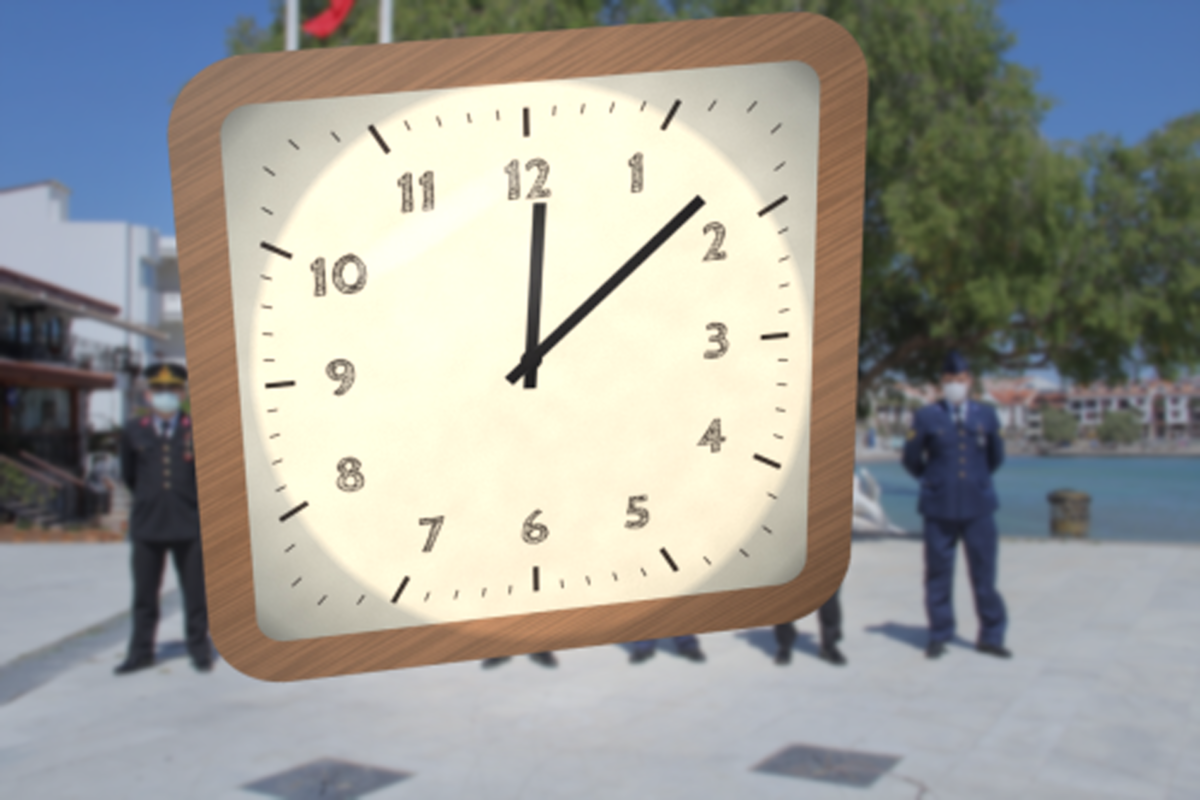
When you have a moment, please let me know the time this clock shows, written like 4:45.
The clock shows 12:08
